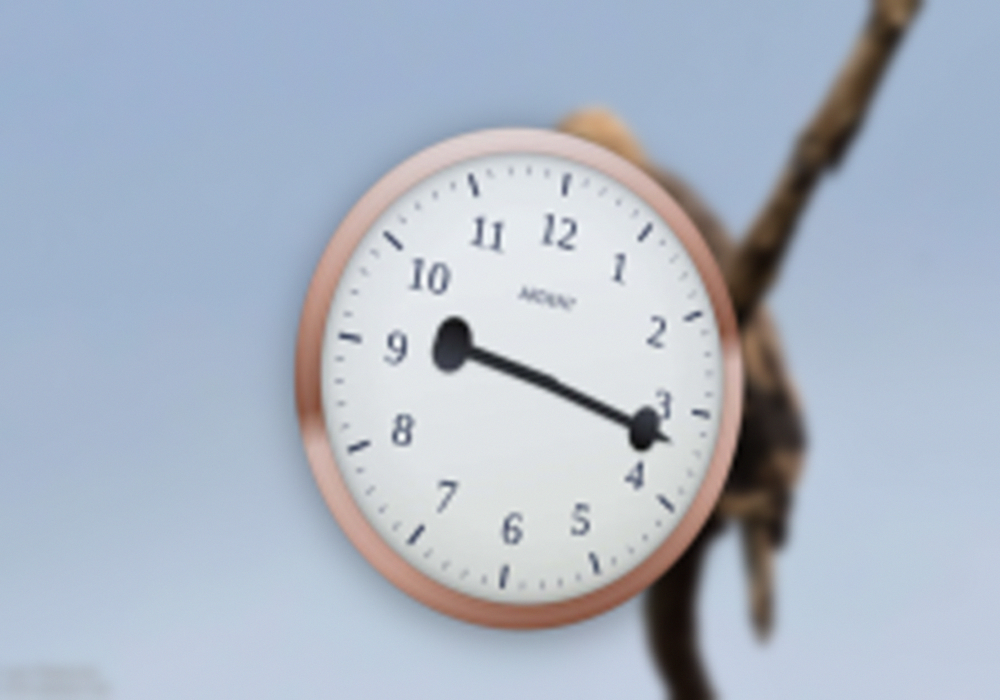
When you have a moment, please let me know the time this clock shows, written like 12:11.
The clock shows 9:17
